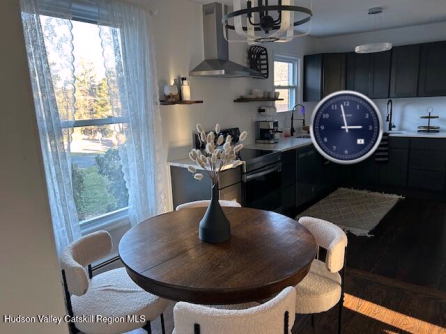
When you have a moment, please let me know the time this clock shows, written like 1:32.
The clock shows 2:58
